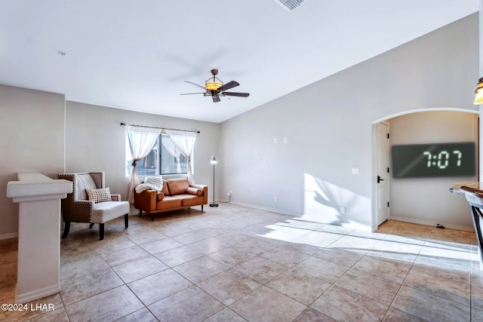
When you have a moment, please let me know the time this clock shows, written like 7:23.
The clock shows 7:07
